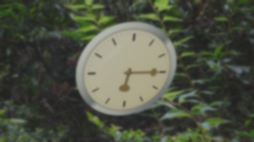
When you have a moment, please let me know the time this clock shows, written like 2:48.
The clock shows 6:15
